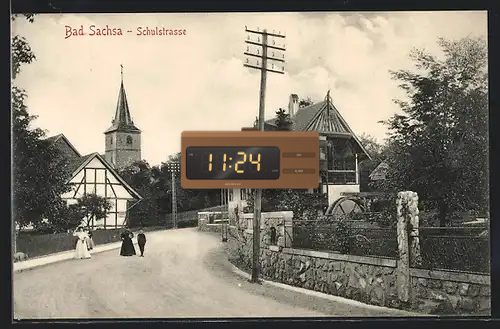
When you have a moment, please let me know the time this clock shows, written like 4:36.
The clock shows 11:24
